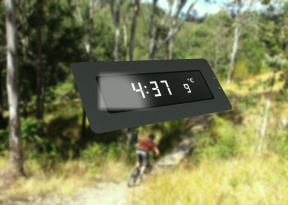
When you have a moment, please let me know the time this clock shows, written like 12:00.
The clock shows 4:37
